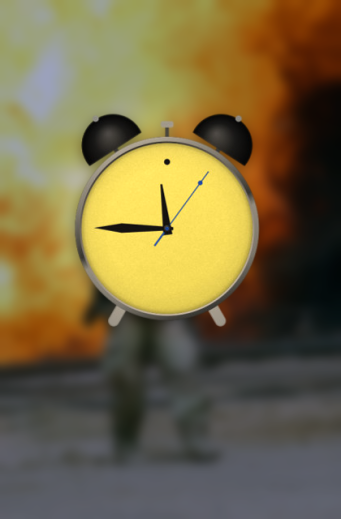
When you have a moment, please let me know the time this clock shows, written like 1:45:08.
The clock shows 11:45:06
